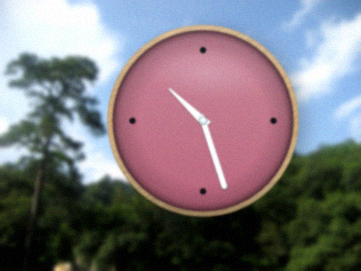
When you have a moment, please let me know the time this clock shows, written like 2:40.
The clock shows 10:27
